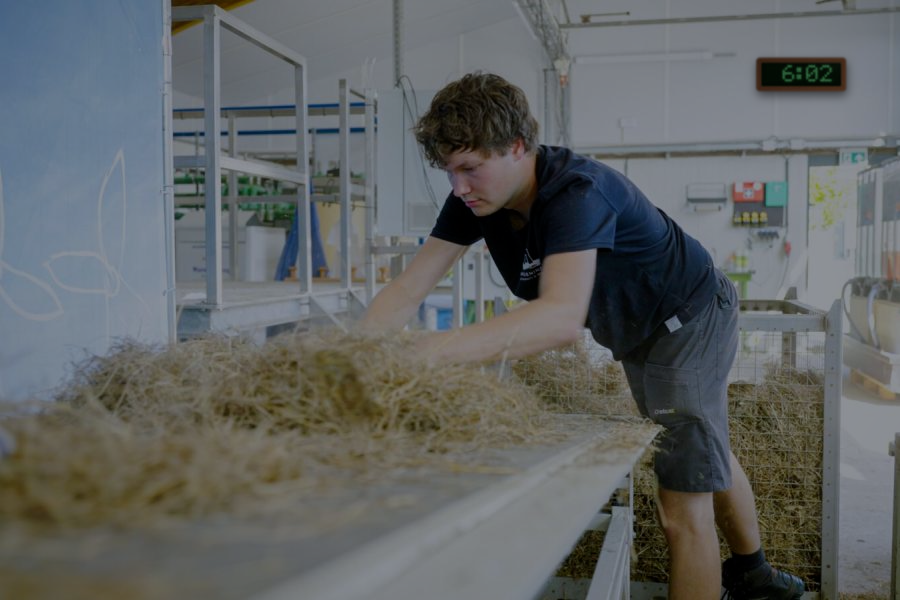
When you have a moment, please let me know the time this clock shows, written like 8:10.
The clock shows 6:02
